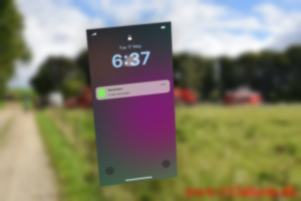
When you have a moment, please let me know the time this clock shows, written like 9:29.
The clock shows 6:37
